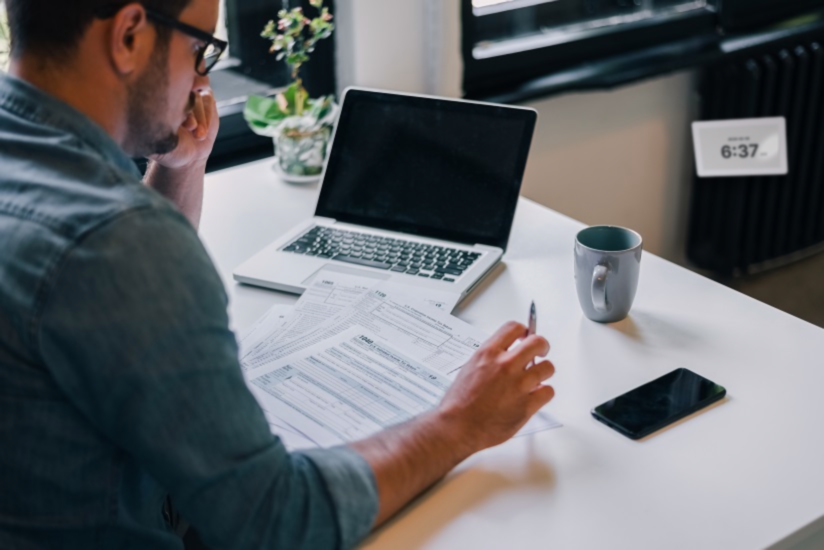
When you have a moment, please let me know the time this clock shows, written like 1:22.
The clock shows 6:37
